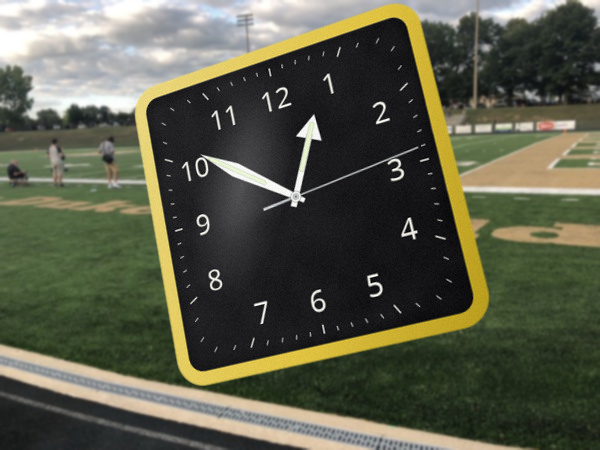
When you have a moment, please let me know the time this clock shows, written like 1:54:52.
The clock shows 12:51:14
